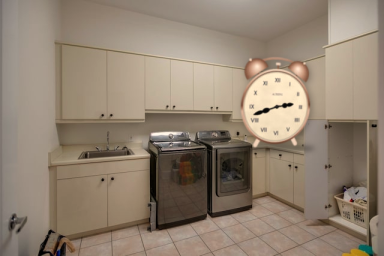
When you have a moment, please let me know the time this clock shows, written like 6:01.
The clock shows 2:42
